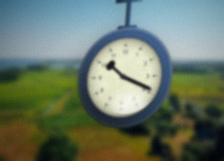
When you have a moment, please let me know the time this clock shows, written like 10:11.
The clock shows 10:19
